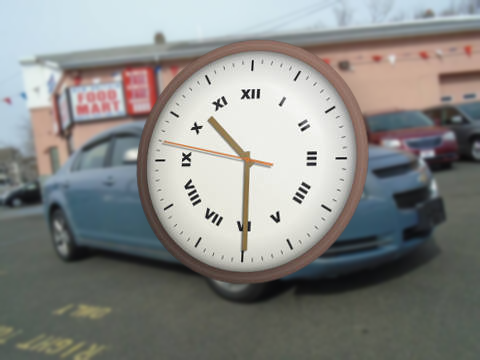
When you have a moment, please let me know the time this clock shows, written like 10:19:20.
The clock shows 10:29:47
